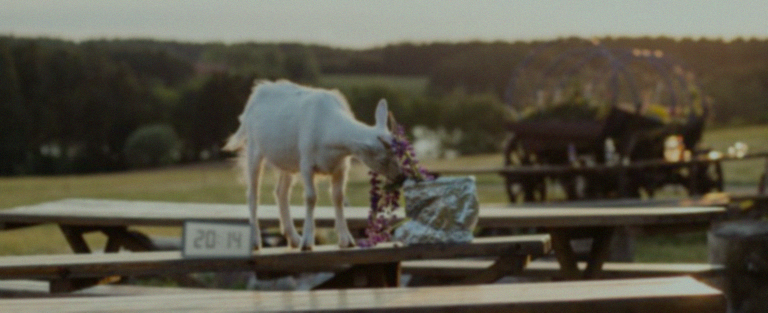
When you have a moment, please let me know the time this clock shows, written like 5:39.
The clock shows 20:14
